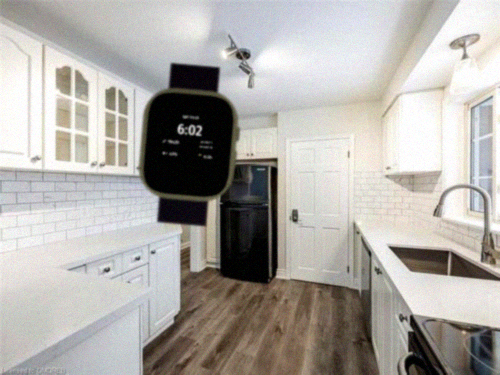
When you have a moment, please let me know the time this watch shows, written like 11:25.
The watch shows 6:02
